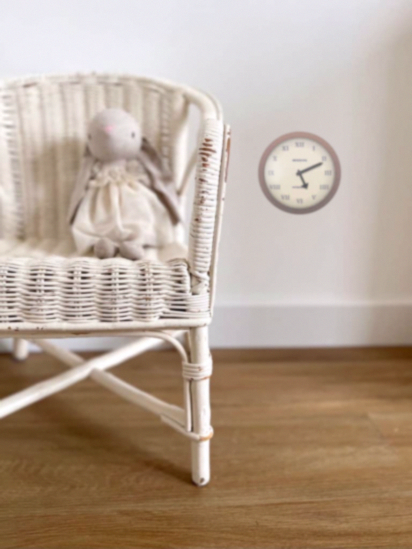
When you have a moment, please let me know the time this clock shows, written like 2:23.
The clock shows 5:11
